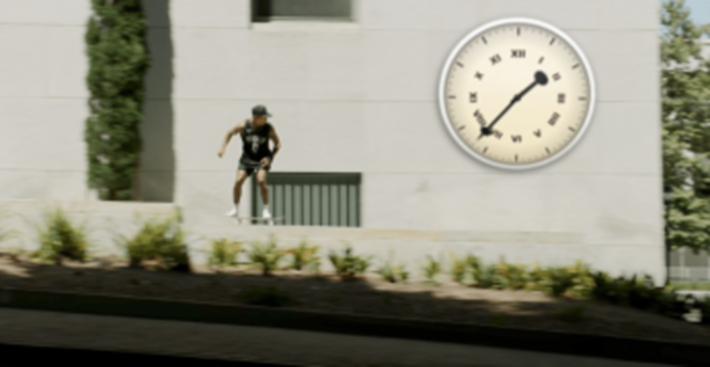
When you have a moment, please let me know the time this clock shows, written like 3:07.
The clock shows 1:37
